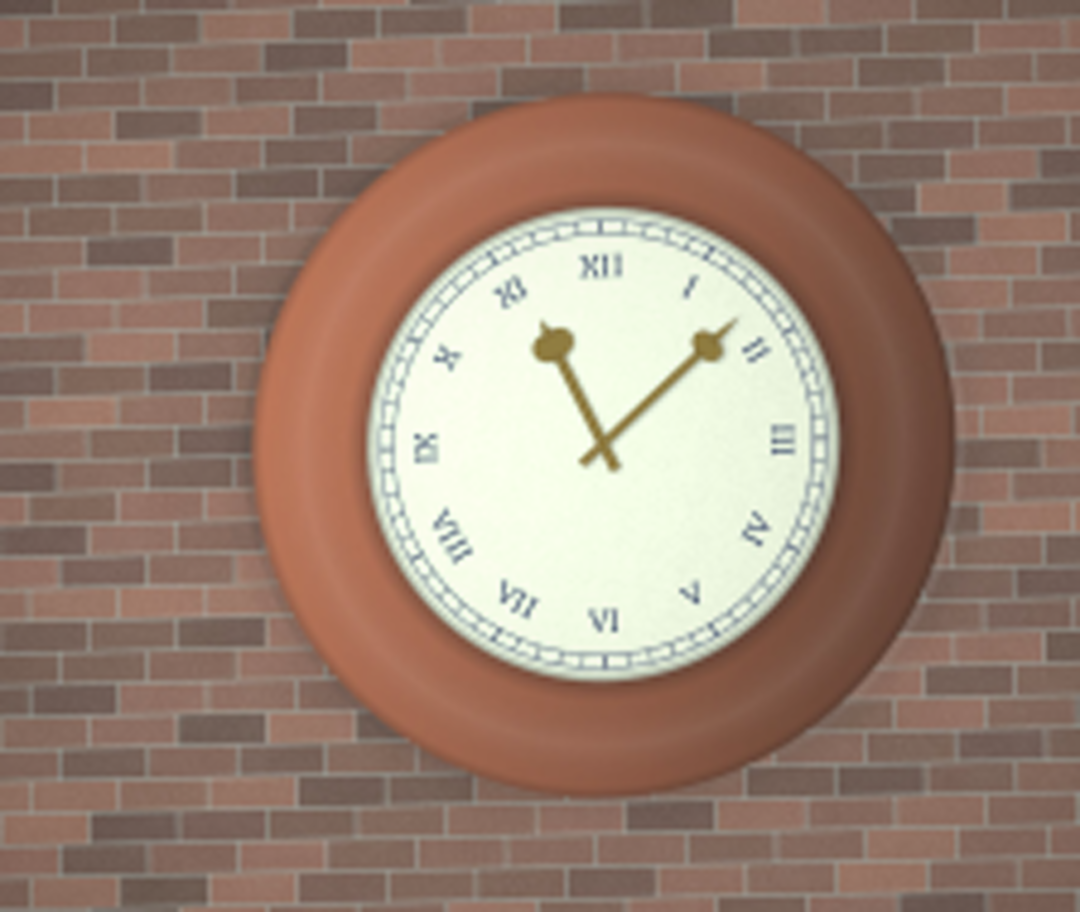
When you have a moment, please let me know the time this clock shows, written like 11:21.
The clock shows 11:08
